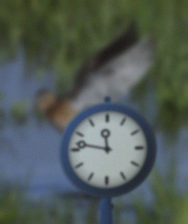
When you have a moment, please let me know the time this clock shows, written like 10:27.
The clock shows 11:47
